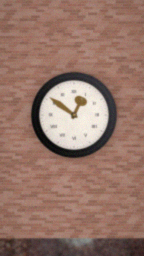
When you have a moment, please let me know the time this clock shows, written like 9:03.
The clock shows 12:51
